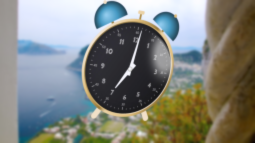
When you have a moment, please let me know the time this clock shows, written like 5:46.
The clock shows 7:01
